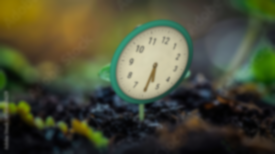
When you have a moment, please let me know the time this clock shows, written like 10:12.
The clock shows 5:30
